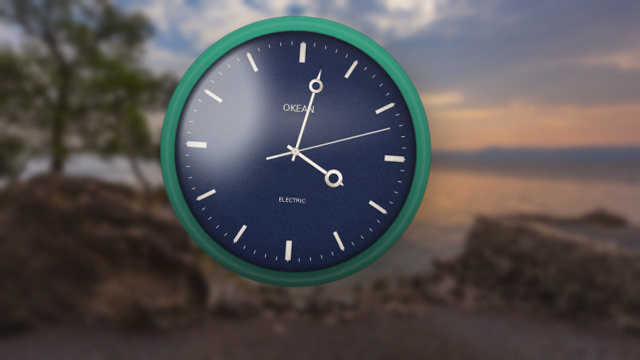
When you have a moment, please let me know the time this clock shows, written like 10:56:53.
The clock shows 4:02:12
